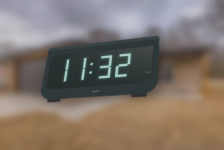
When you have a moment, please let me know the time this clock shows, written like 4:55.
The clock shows 11:32
